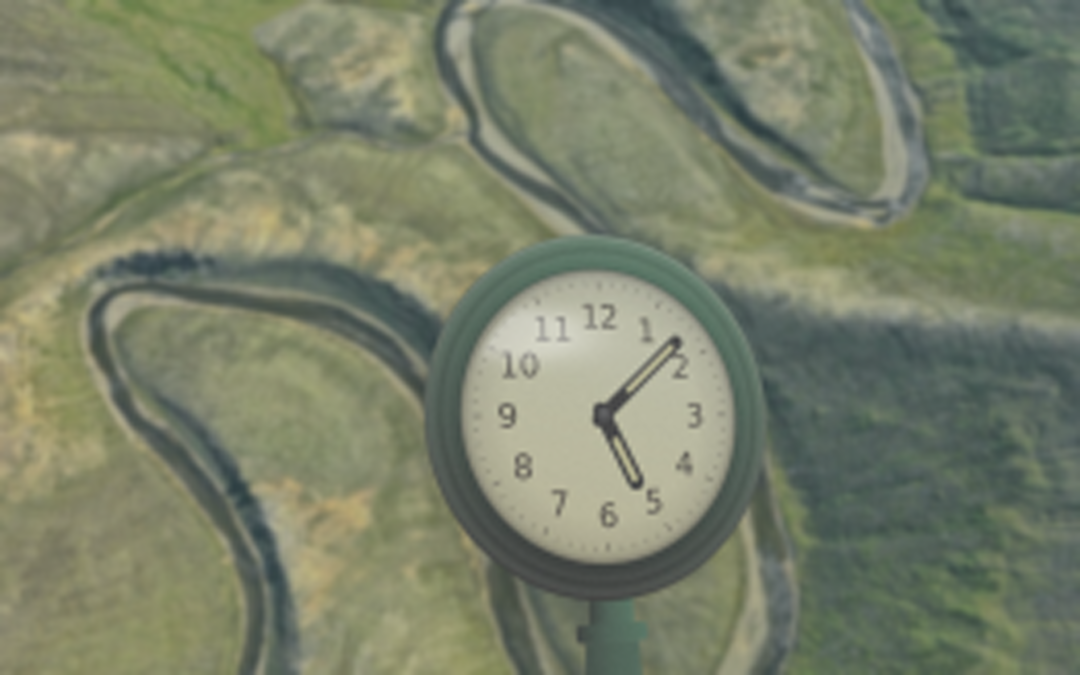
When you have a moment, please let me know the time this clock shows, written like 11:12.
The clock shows 5:08
